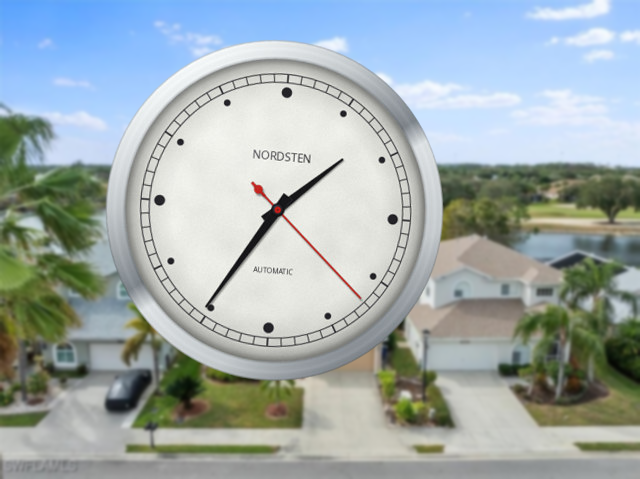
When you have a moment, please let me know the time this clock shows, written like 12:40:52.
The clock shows 1:35:22
